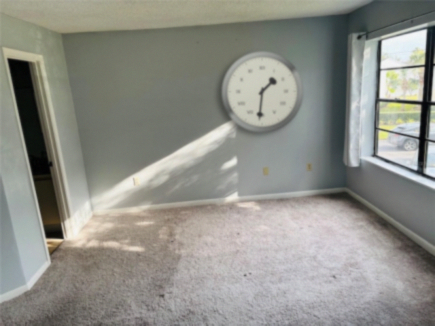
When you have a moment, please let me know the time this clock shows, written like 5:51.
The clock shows 1:31
